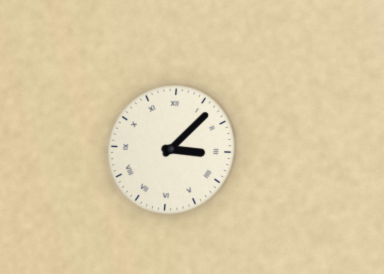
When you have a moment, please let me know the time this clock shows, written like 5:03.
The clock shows 3:07
